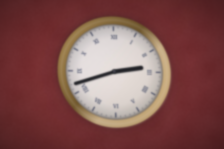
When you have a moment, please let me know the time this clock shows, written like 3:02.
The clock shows 2:42
